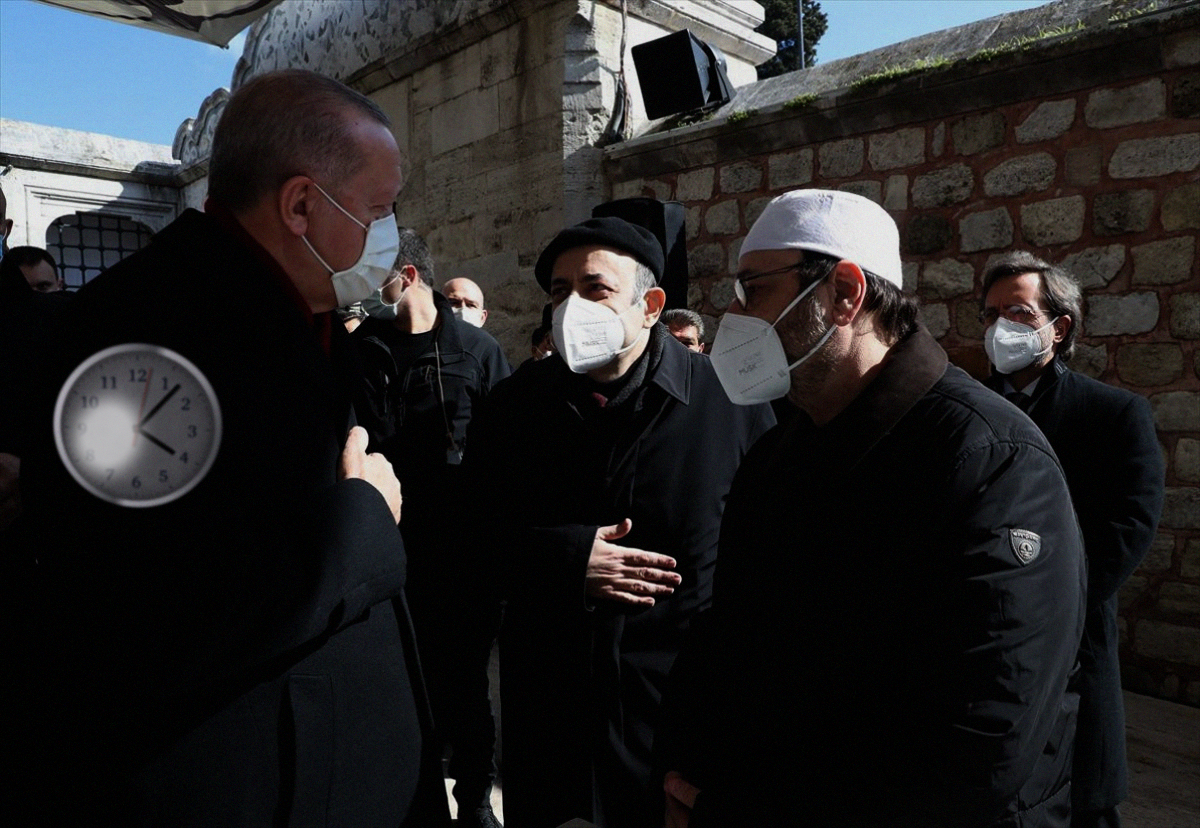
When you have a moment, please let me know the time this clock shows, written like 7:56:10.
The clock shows 4:07:02
